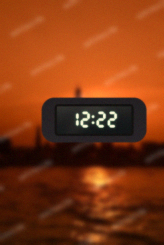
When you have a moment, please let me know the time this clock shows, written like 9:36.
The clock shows 12:22
